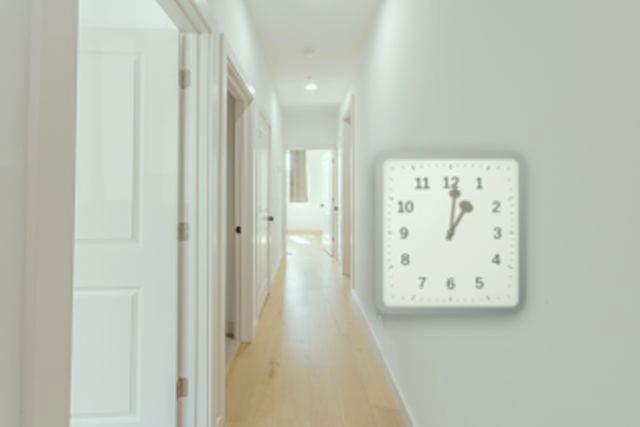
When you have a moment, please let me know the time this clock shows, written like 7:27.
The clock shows 1:01
